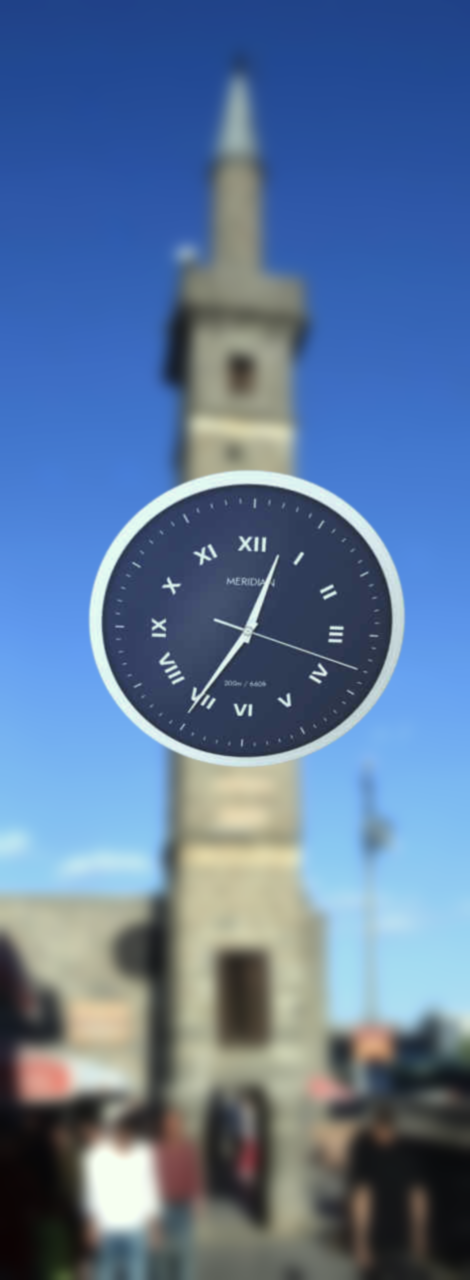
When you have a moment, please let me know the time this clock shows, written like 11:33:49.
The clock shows 12:35:18
